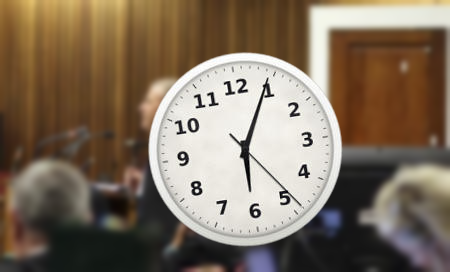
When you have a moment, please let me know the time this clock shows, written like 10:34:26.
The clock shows 6:04:24
